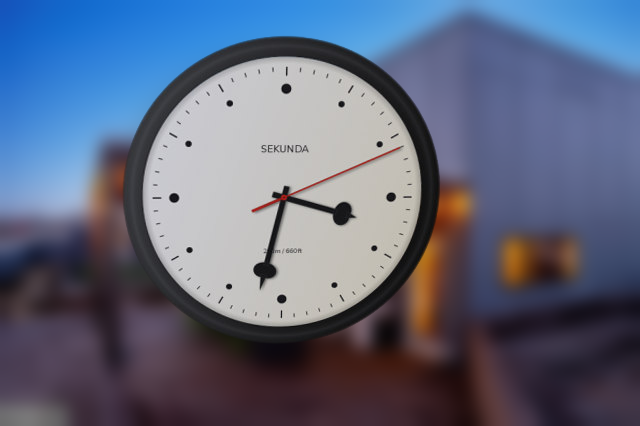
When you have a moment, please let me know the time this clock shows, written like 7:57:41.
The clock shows 3:32:11
